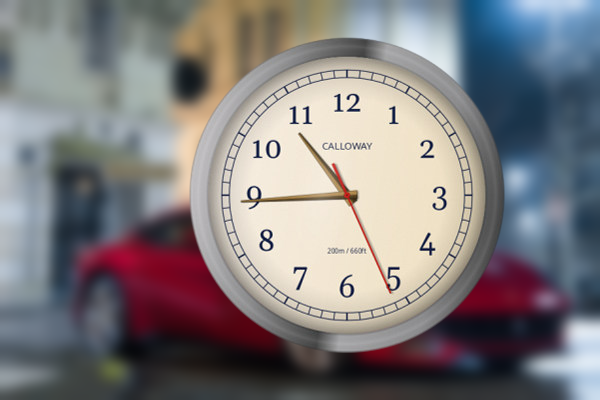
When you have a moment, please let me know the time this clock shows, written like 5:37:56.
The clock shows 10:44:26
